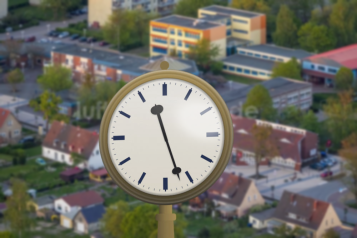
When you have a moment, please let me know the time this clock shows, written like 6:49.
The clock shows 11:27
